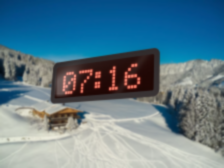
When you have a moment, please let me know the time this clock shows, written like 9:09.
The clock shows 7:16
